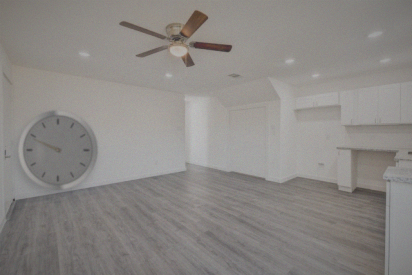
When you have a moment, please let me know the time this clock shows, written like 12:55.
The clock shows 9:49
